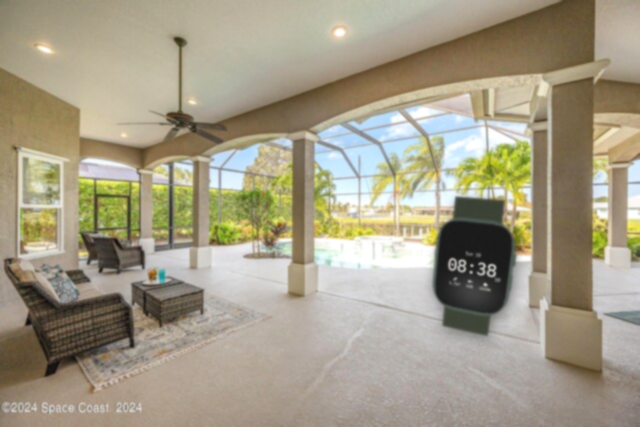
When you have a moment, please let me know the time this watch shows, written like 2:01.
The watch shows 8:38
